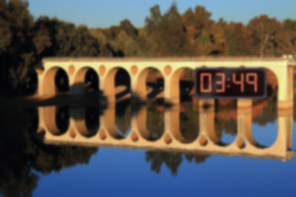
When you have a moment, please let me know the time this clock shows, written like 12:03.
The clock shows 3:49
